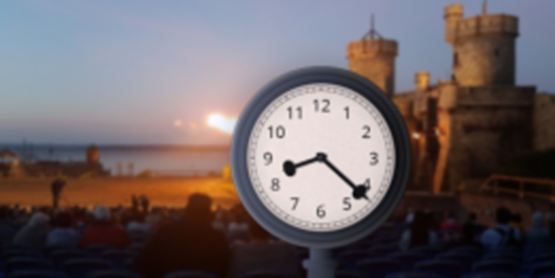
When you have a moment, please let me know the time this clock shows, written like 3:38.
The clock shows 8:22
